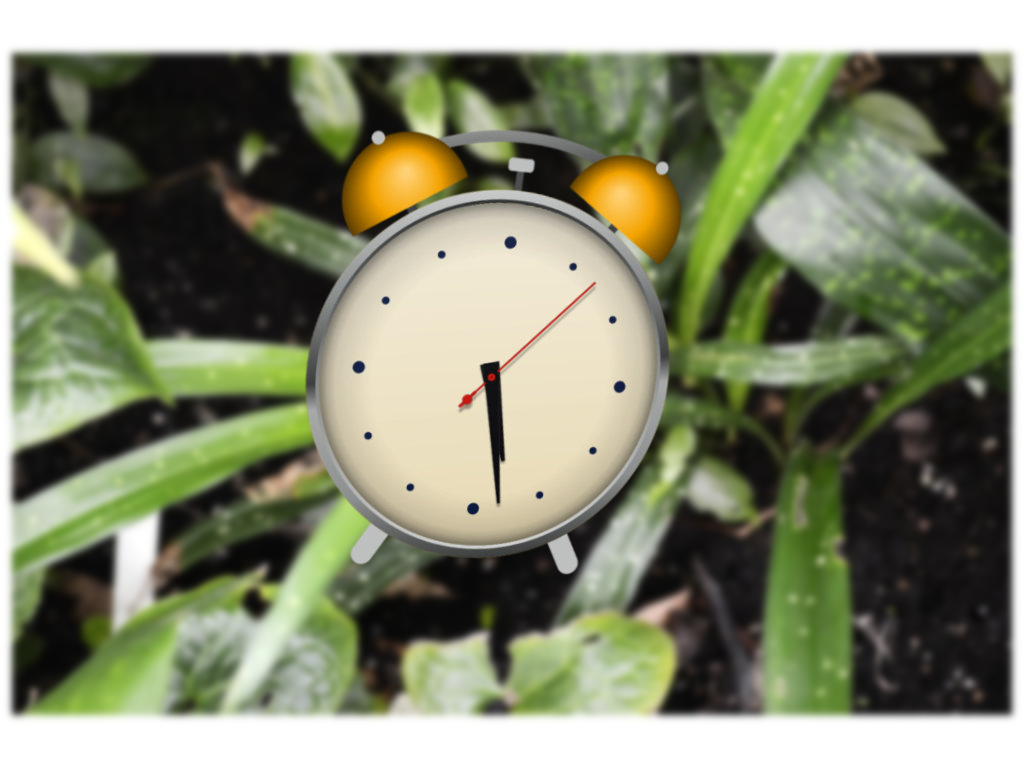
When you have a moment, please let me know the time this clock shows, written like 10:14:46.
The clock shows 5:28:07
